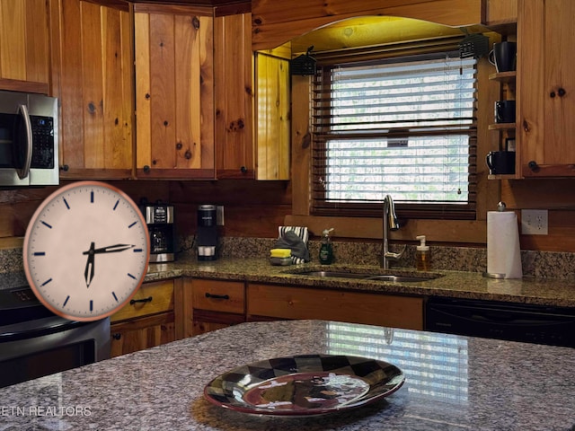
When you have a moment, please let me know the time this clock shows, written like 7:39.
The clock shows 6:14
